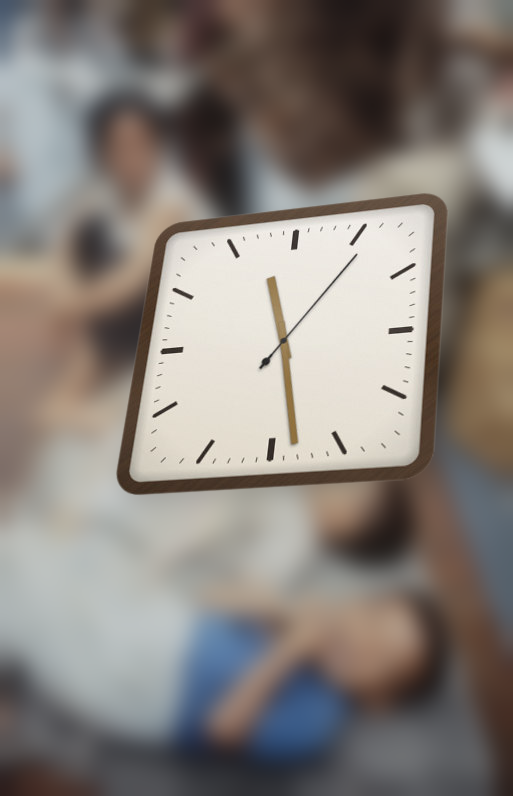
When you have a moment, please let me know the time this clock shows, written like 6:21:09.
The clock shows 11:28:06
